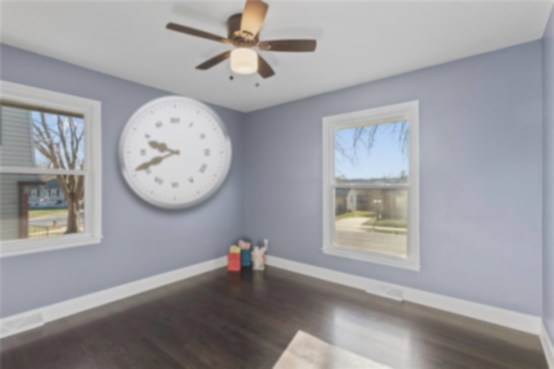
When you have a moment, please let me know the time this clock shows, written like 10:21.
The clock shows 9:41
